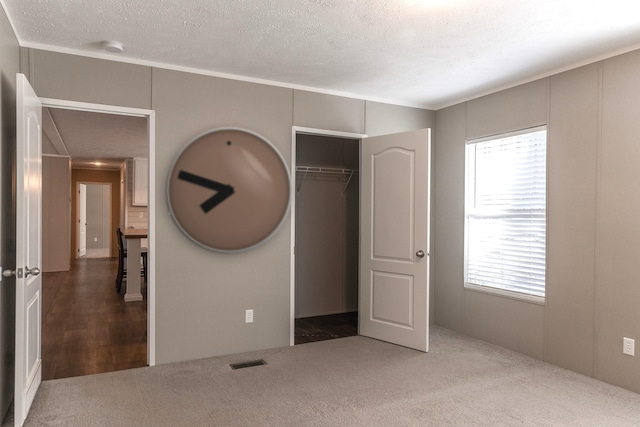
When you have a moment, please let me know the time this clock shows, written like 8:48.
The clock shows 7:48
